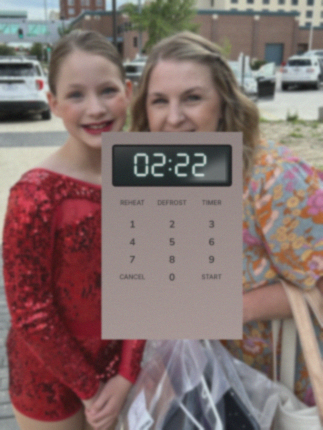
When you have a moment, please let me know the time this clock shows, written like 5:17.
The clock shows 2:22
